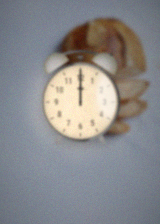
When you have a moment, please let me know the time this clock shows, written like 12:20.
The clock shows 12:00
